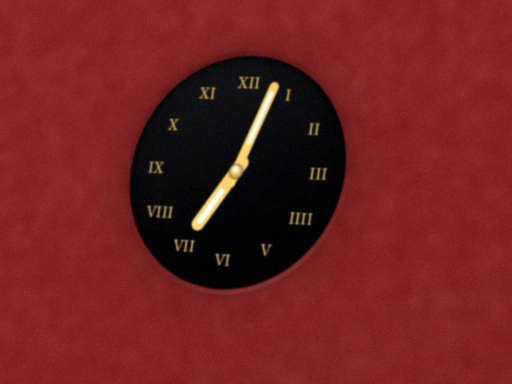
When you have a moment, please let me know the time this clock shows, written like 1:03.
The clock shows 7:03
